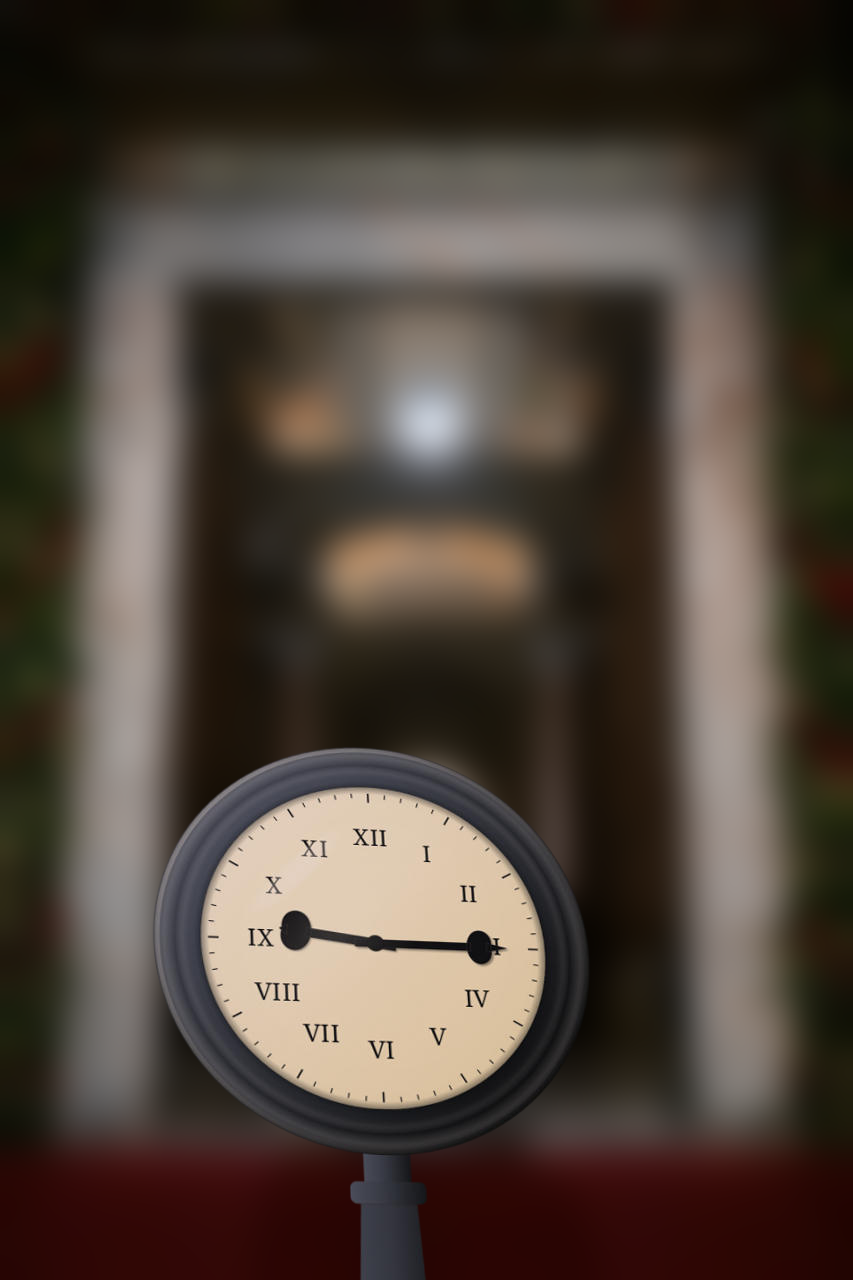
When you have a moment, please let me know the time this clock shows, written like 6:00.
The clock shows 9:15
